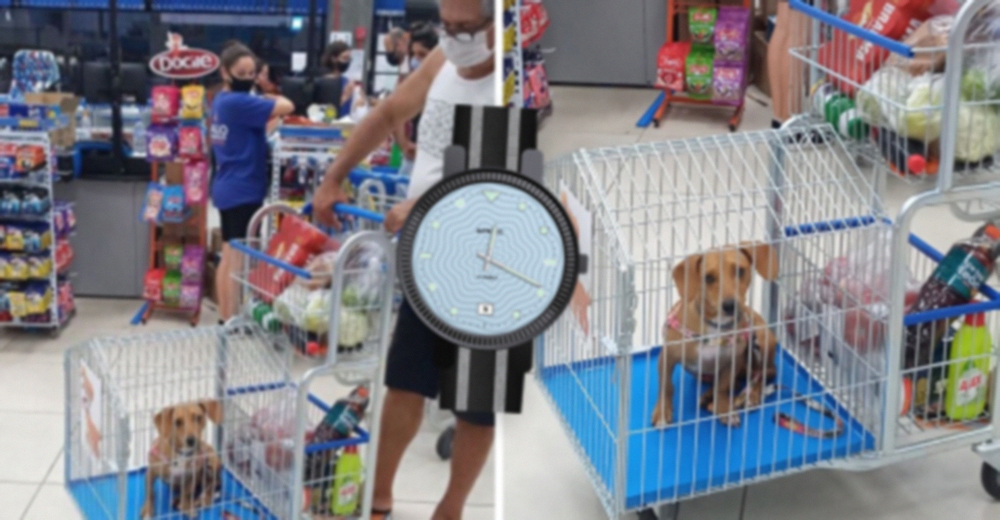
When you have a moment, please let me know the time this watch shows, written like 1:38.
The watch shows 12:19
